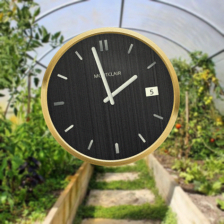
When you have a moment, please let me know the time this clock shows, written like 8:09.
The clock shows 1:58
